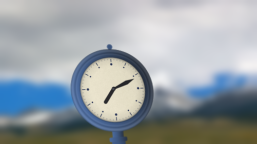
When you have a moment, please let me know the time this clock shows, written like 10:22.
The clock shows 7:11
